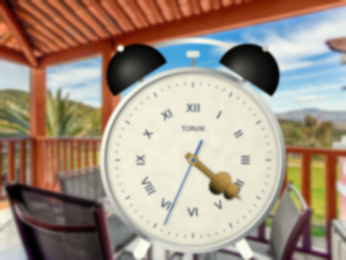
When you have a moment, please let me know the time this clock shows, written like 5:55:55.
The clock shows 4:21:34
